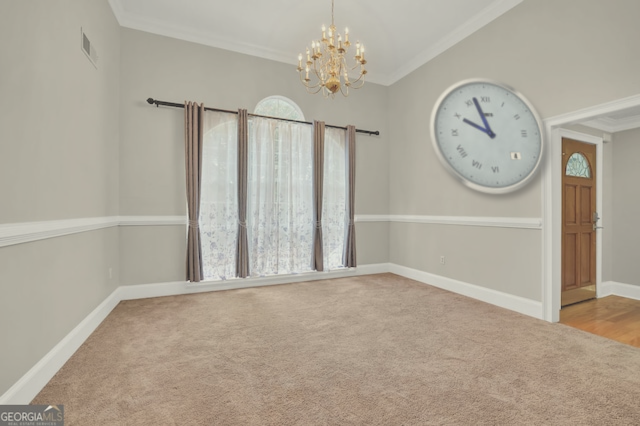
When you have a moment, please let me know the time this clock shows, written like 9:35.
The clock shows 9:57
